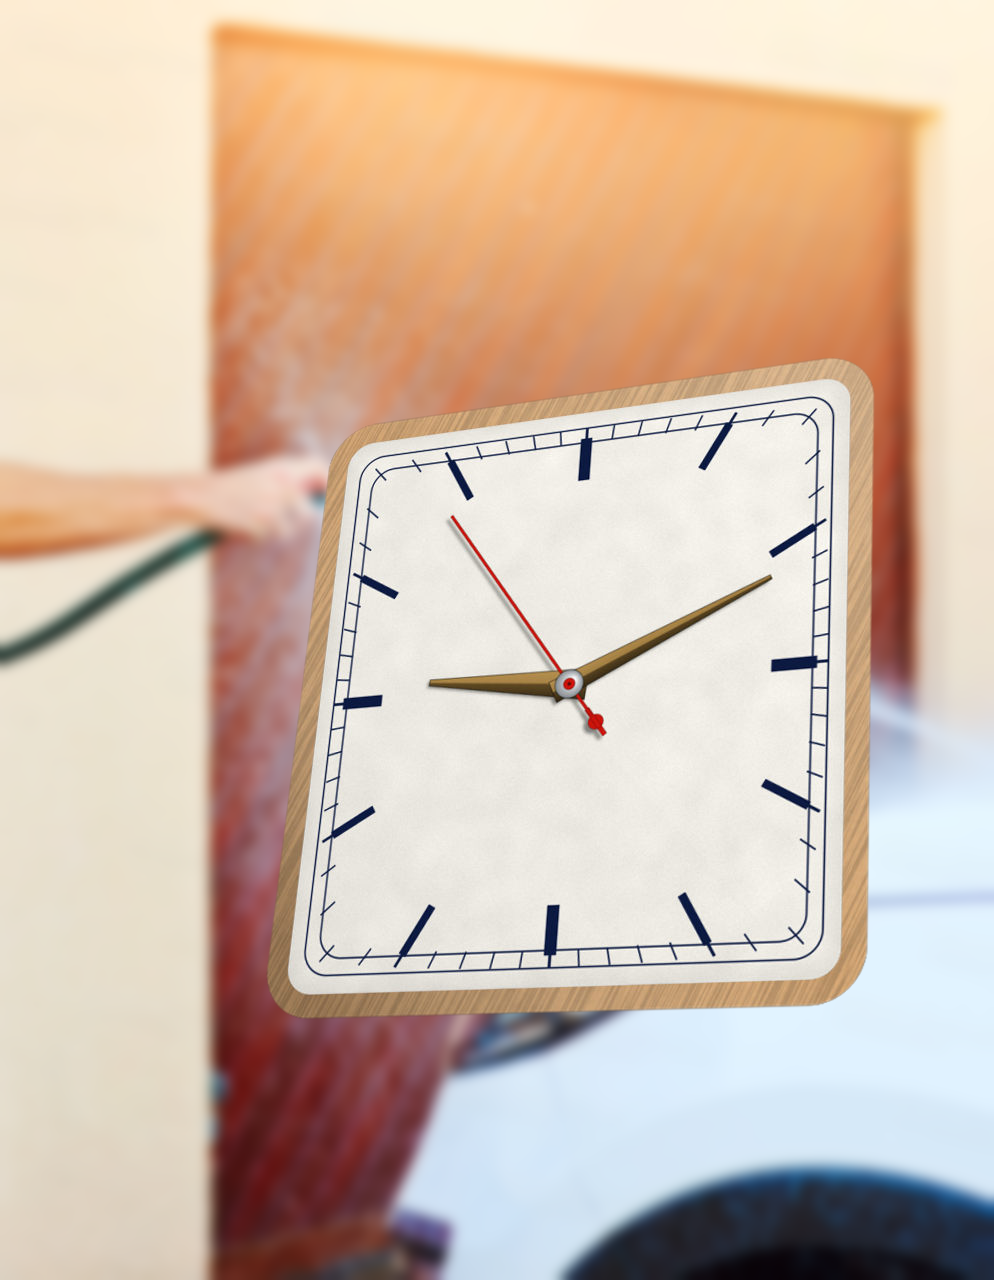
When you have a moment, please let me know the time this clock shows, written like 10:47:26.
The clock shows 9:10:54
